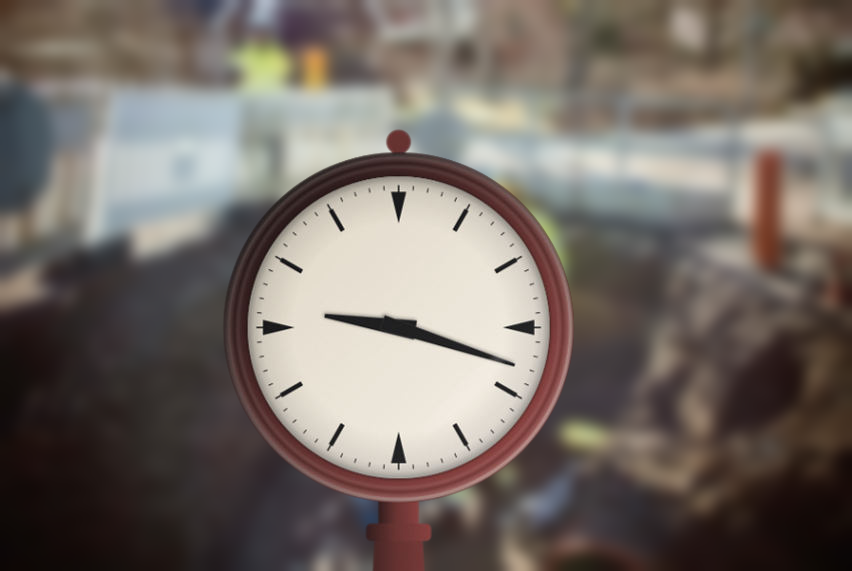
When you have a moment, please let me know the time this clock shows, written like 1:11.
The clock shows 9:18
